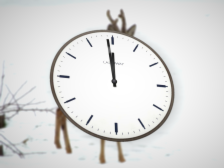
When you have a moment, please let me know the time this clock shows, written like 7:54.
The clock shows 11:59
